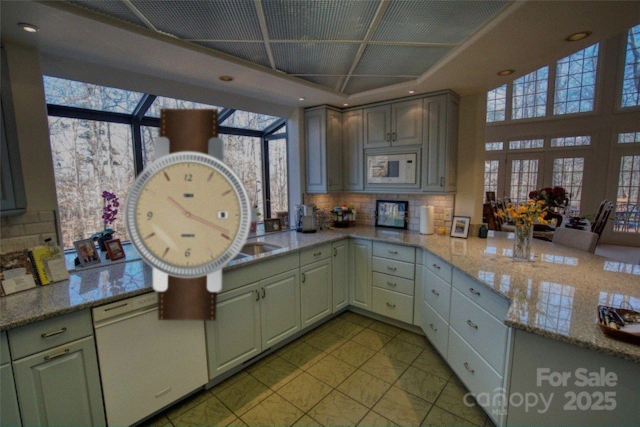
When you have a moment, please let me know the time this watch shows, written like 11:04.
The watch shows 10:19
